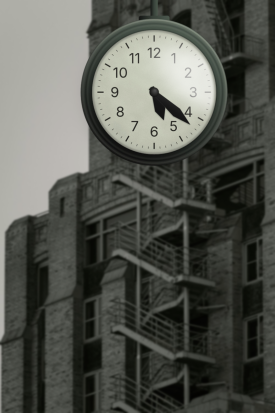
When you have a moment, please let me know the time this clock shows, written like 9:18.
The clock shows 5:22
